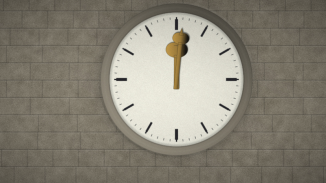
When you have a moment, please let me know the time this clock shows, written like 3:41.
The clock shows 12:01
